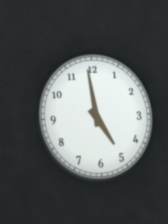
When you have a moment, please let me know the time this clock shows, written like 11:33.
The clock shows 4:59
